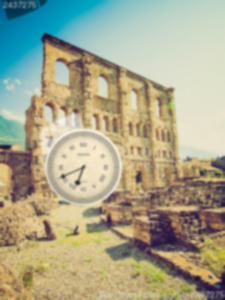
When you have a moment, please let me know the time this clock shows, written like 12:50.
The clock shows 6:41
